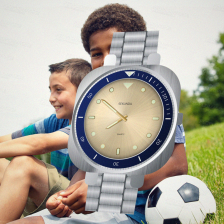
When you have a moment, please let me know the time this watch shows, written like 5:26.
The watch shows 7:51
